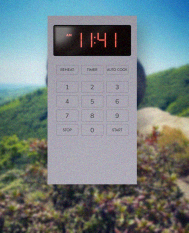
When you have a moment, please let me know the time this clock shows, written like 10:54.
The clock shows 11:41
